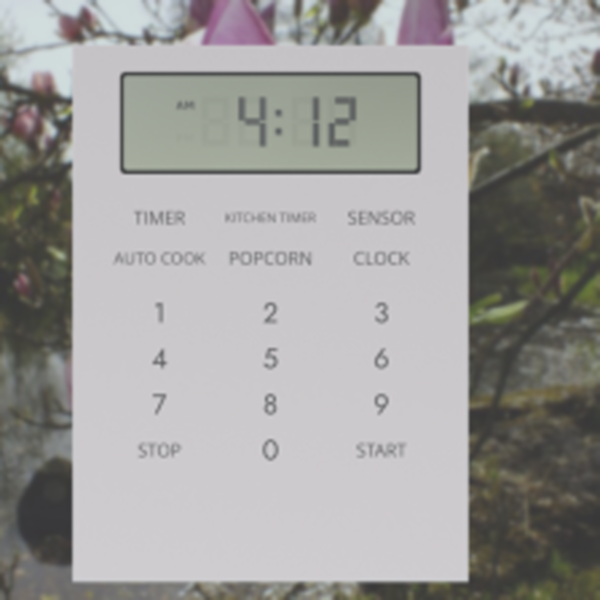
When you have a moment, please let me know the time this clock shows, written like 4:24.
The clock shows 4:12
